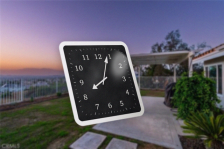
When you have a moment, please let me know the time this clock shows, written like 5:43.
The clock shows 8:04
